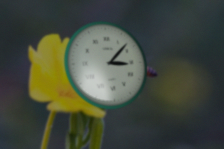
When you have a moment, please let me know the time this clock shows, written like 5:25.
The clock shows 3:08
